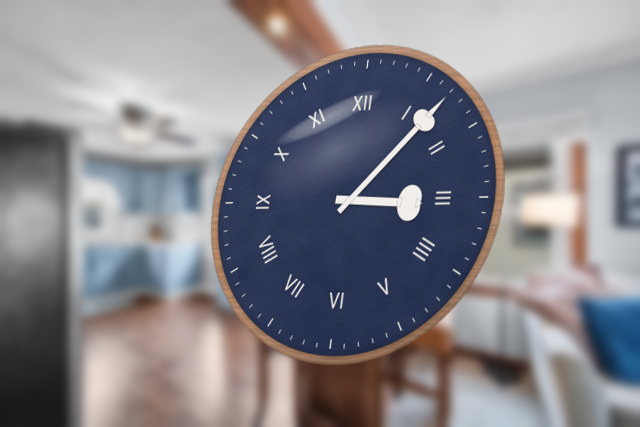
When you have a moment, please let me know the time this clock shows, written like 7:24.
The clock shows 3:07
